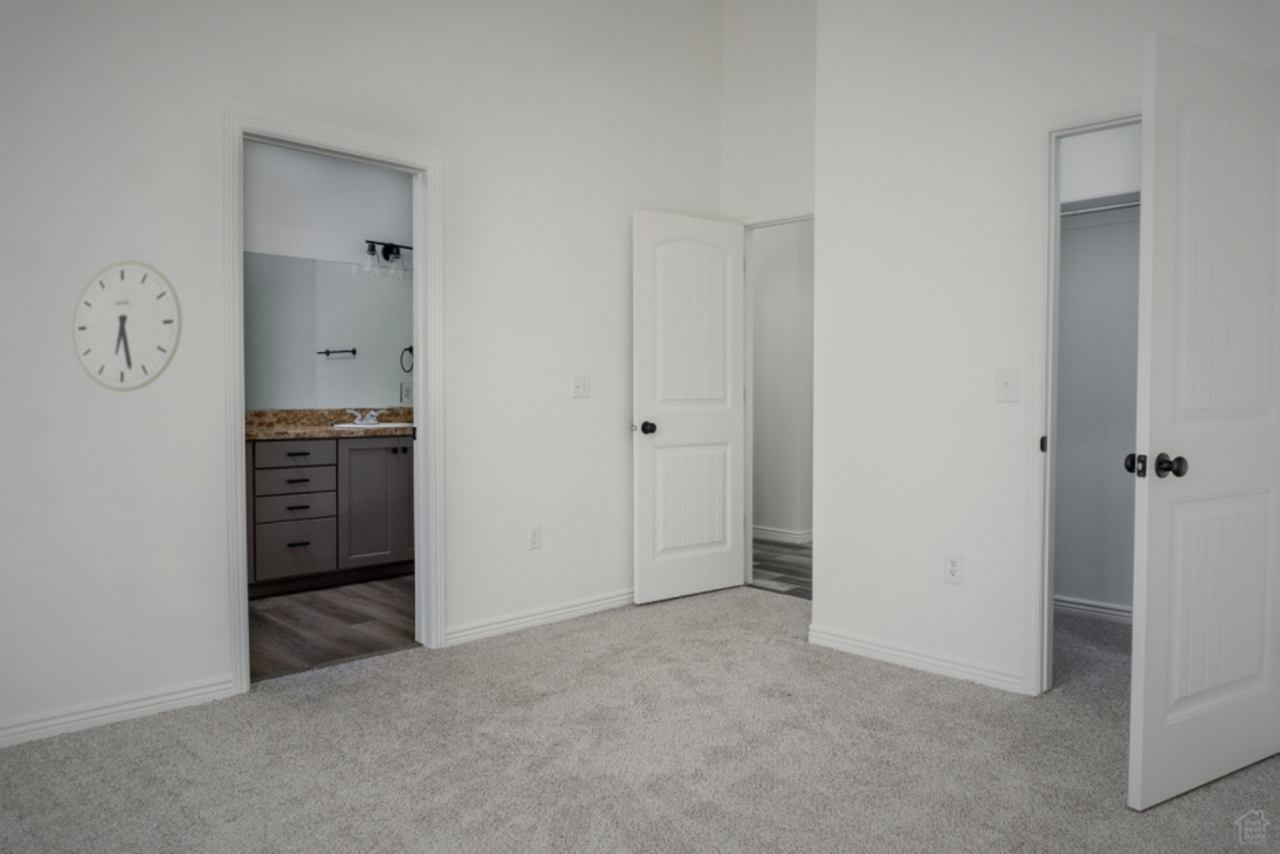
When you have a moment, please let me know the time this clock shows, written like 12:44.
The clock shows 6:28
